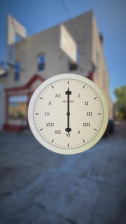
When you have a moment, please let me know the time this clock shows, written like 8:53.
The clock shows 6:00
